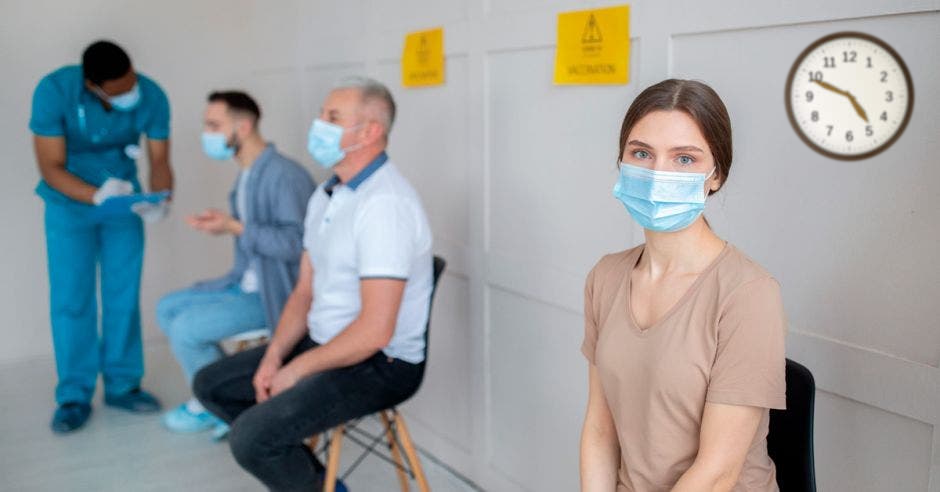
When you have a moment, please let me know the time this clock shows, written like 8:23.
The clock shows 4:49
